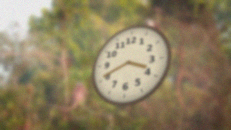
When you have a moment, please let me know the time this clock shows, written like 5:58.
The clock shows 3:41
